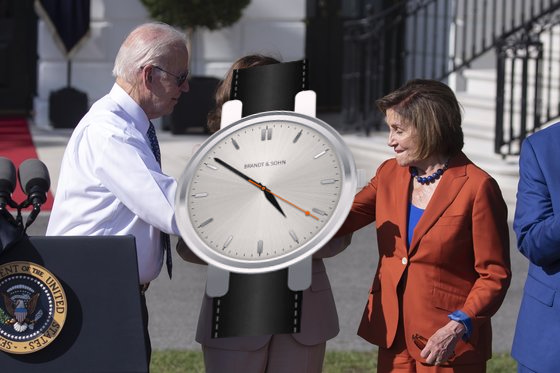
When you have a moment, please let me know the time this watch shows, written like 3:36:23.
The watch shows 4:51:21
